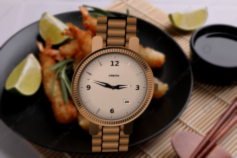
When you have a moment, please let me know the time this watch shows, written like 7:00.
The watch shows 2:48
